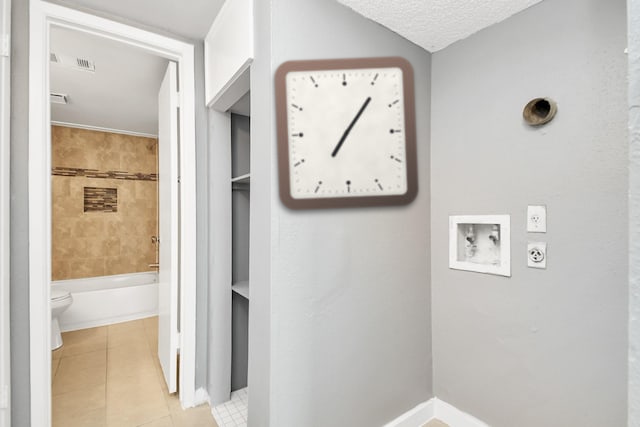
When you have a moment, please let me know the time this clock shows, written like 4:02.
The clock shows 7:06
